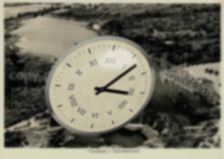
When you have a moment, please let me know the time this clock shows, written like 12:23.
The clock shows 3:07
